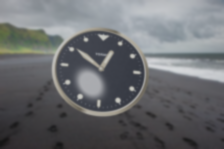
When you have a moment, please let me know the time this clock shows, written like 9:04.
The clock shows 12:51
